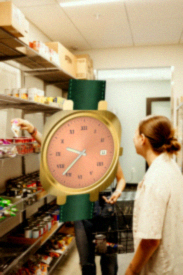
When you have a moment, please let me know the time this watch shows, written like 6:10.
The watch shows 9:37
